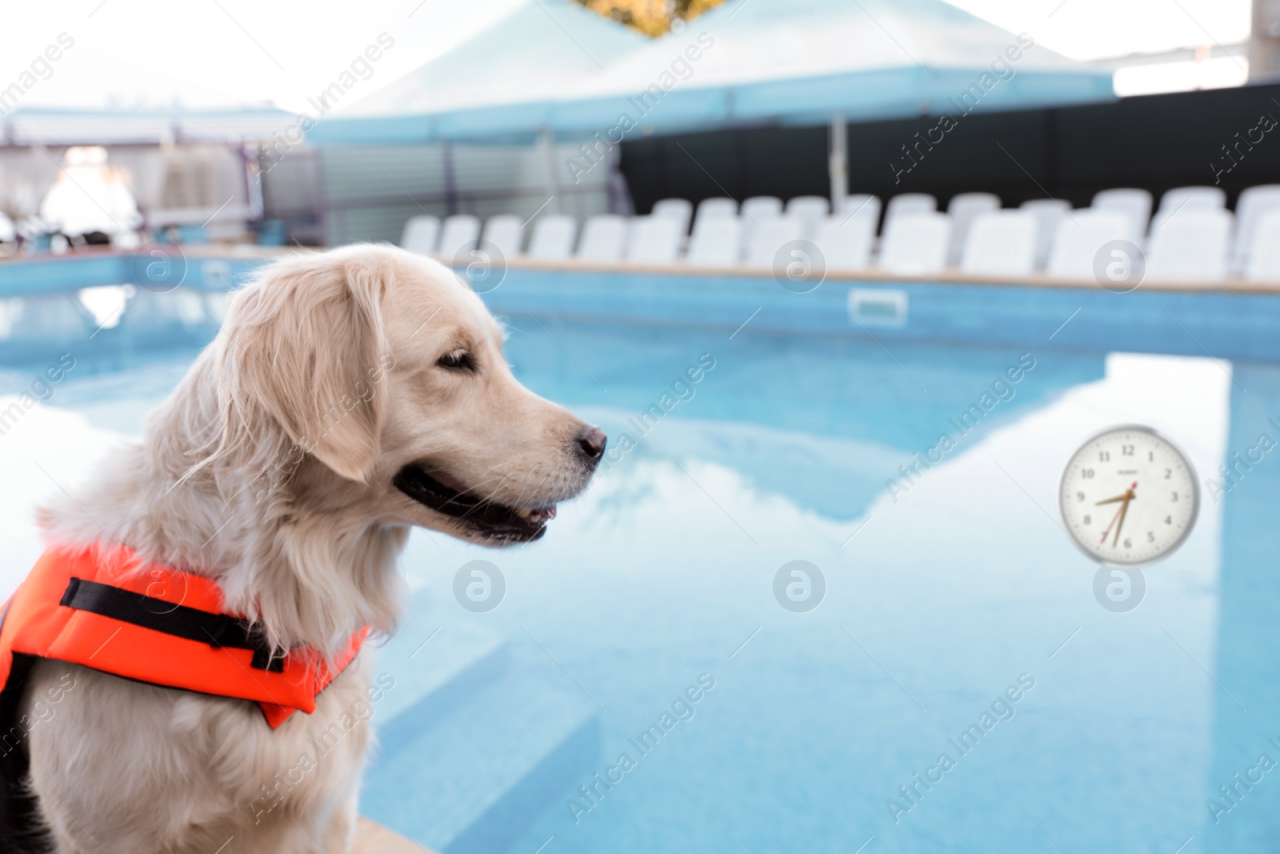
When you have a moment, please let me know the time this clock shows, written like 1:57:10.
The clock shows 8:32:35
